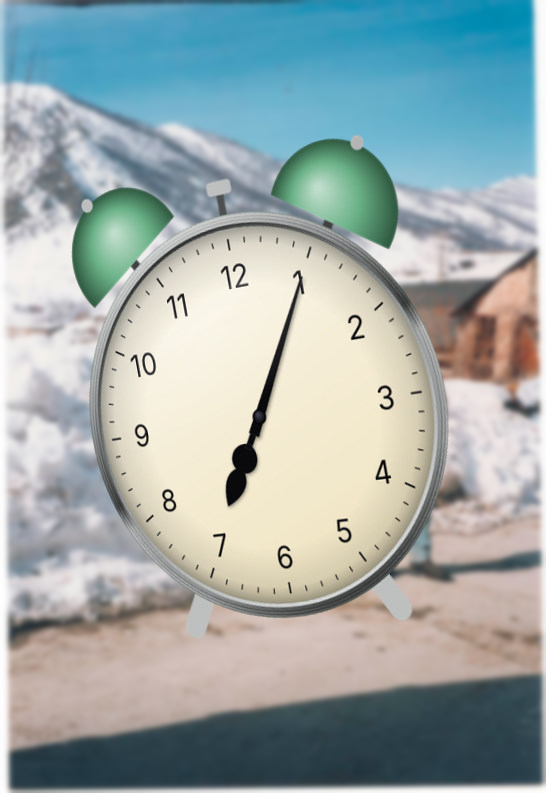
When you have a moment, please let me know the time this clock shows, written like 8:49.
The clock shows 7:05
